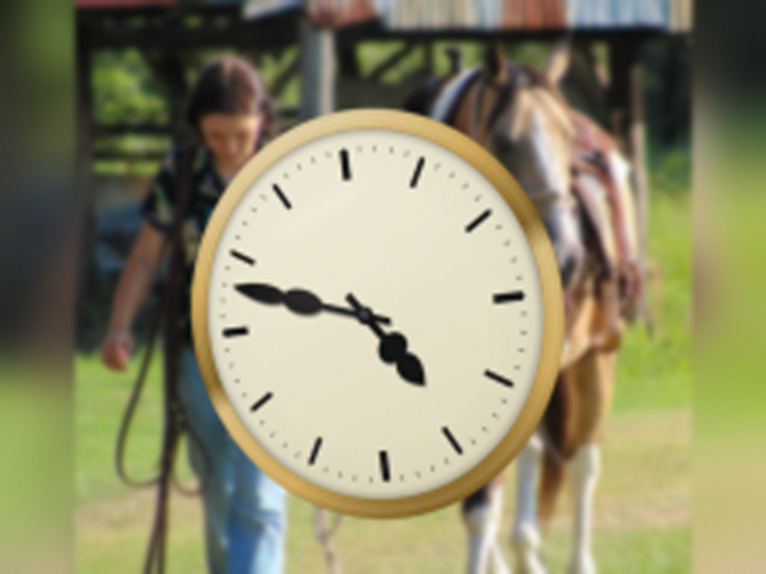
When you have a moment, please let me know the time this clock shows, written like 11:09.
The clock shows 4:48
